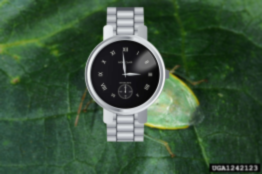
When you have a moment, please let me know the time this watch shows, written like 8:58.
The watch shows 2:59
